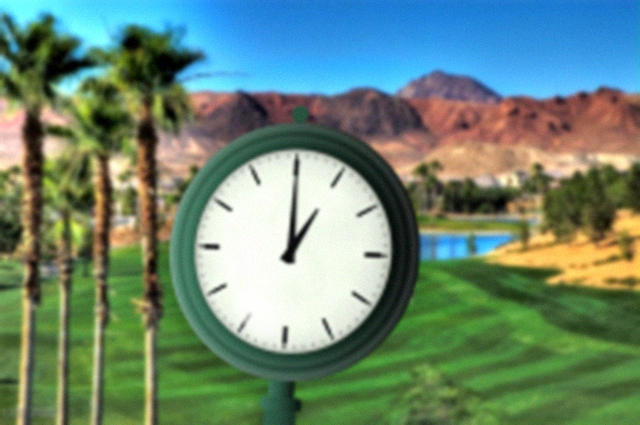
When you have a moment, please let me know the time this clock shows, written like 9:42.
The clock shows 1:00
